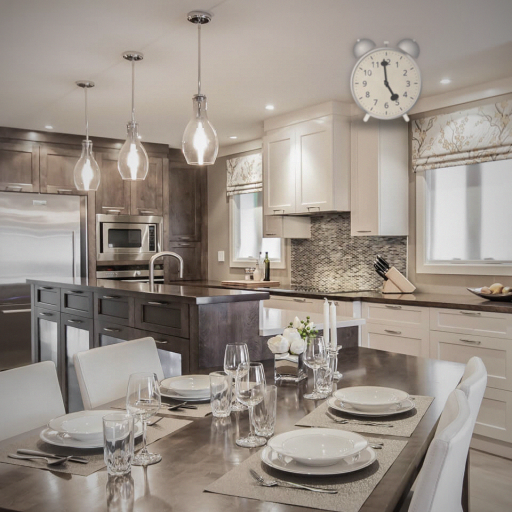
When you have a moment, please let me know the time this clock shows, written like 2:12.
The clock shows 4:59
